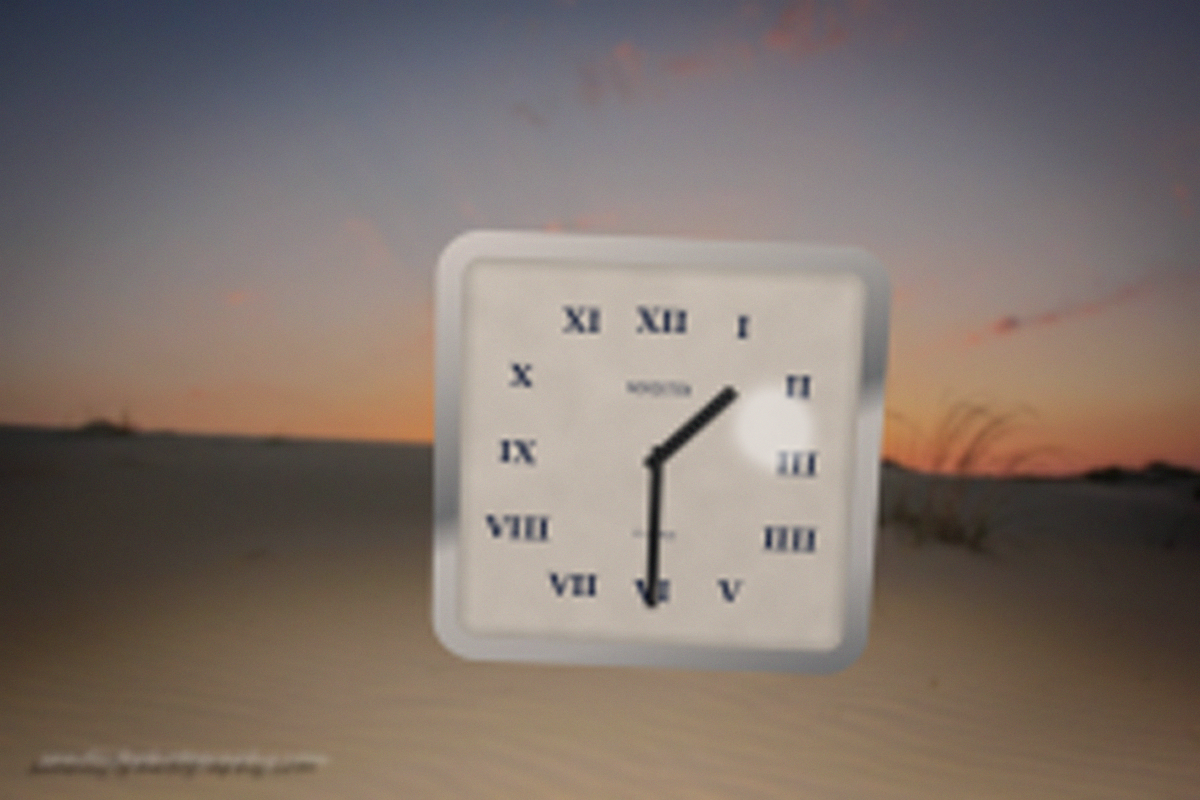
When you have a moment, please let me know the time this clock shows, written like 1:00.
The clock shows 1:30
